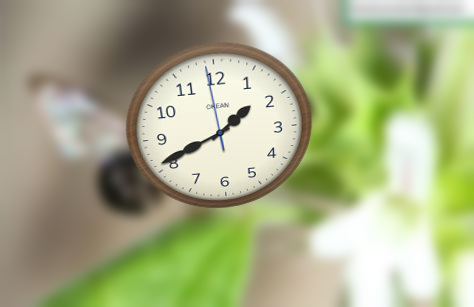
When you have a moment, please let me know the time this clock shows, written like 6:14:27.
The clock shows 1:40:59
